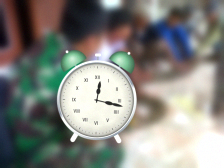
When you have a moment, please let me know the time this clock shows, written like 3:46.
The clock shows 12:17
